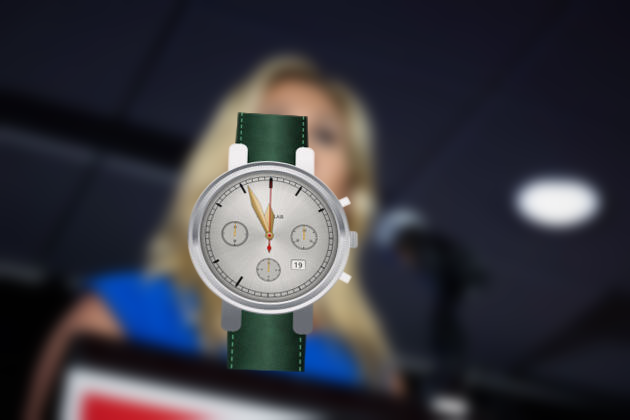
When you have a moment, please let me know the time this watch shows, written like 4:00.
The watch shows 11:56
